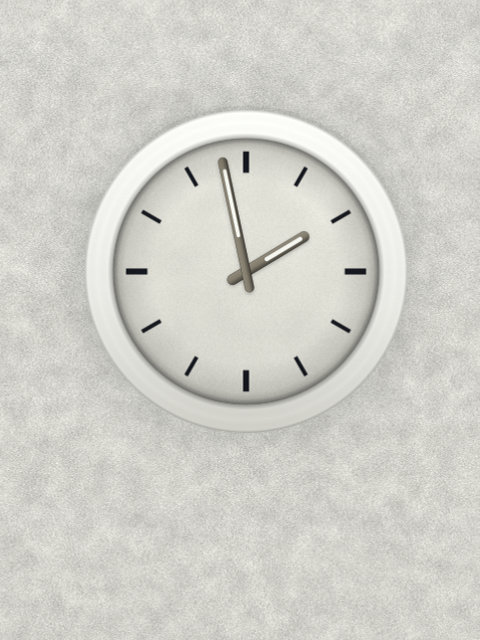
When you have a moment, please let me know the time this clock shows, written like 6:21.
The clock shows 1:58
